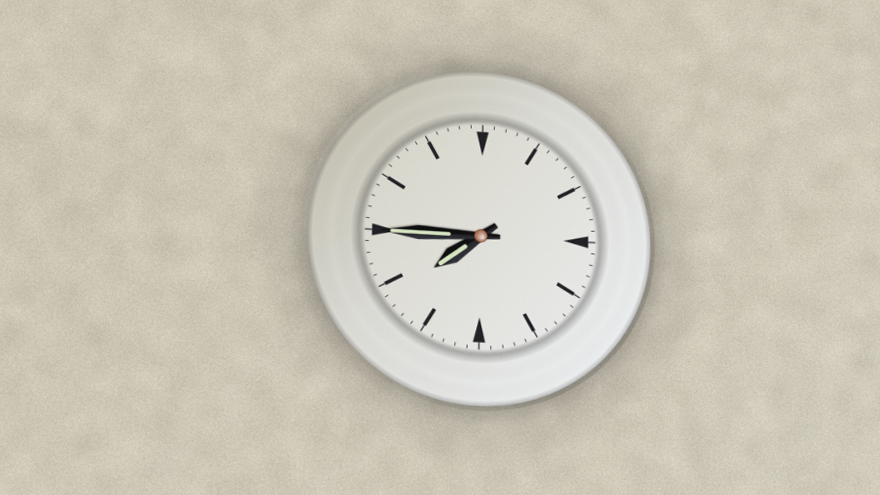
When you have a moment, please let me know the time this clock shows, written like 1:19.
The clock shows 7:45
